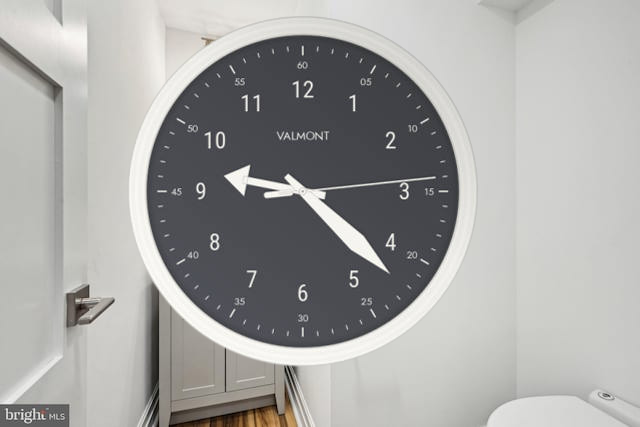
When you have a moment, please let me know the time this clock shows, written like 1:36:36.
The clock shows 9:22:14
